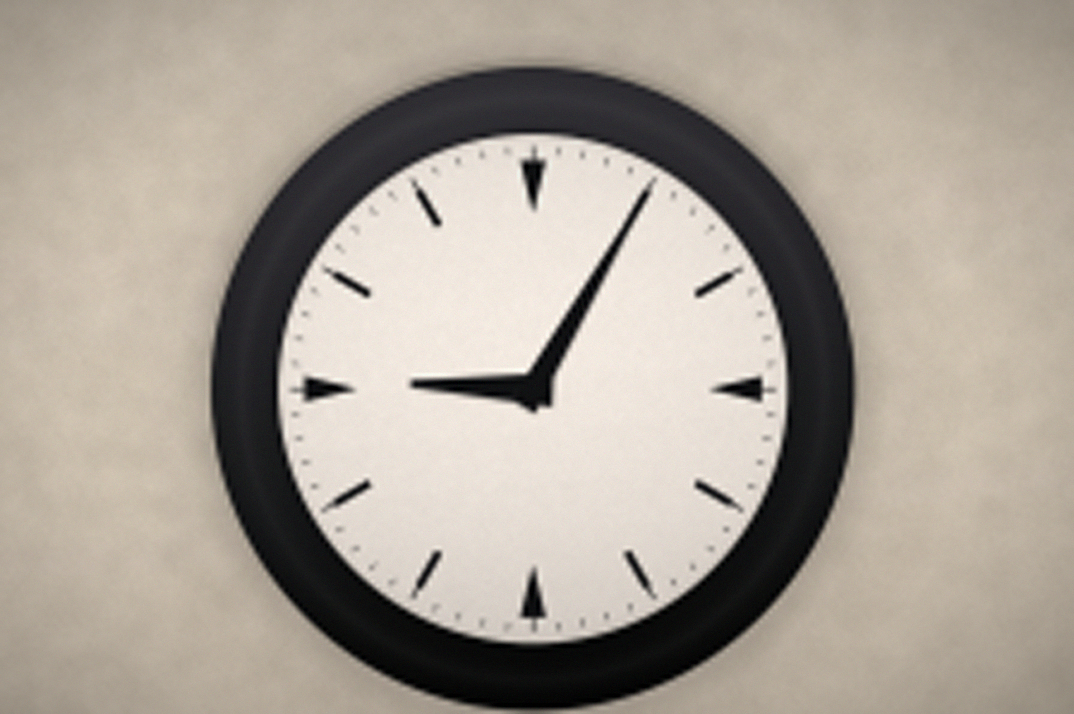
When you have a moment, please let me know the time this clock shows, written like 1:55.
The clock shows 9:05
